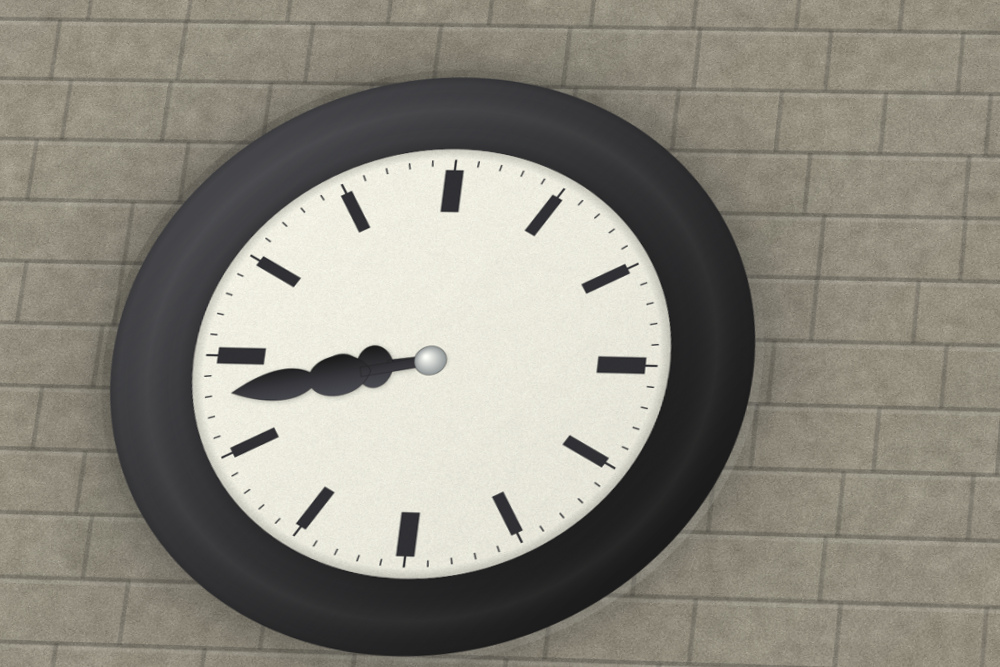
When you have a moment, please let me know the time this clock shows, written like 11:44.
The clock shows 8:43
